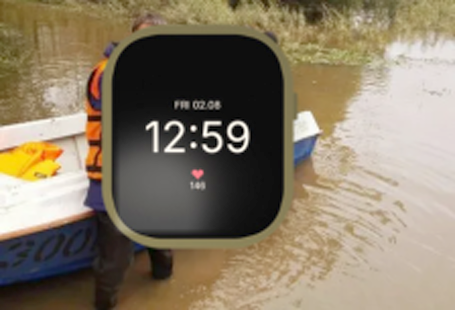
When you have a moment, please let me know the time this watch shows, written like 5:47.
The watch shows 12:59
